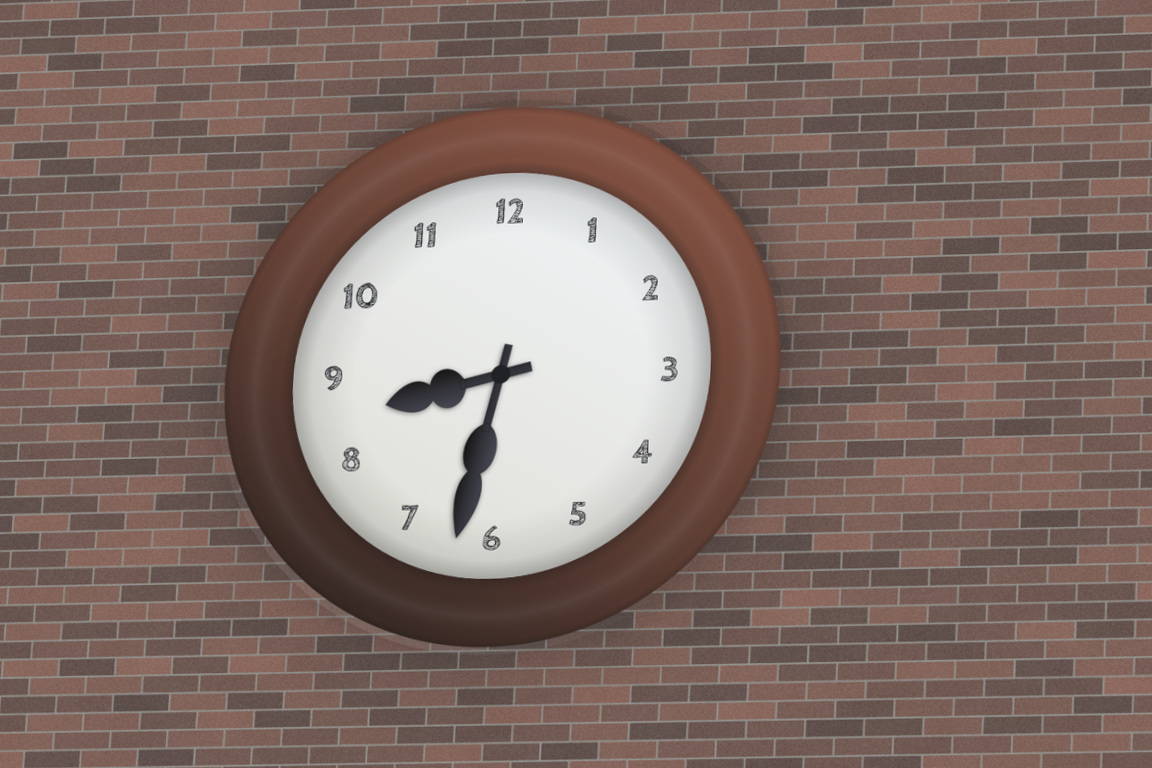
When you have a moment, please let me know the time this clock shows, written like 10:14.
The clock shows 8:32
